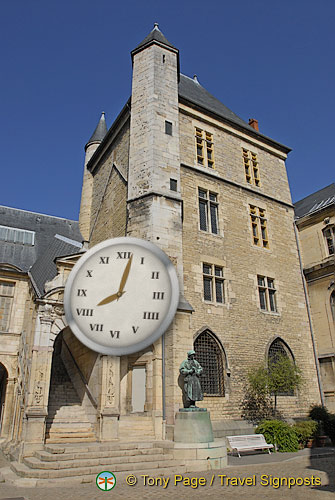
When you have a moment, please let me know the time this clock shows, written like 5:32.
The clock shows 8:02
